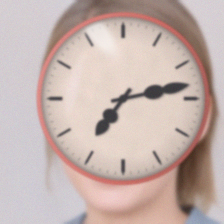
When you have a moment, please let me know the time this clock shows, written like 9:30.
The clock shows 7:13
